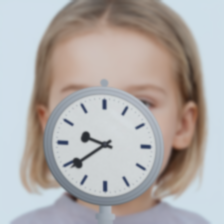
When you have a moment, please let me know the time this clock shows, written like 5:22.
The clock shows 9:39
